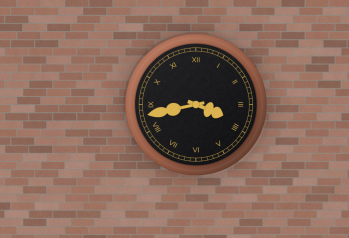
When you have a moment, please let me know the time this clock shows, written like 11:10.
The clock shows 3:43
